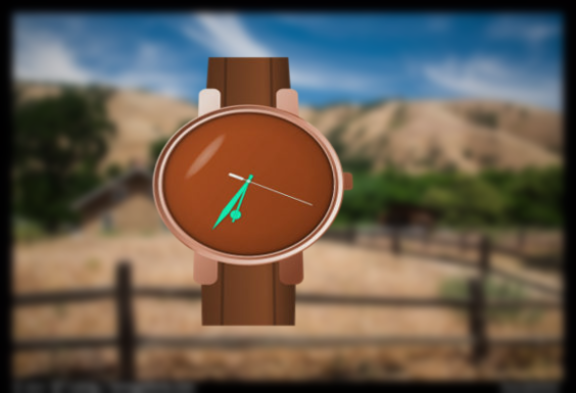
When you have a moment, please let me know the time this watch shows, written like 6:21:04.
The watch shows 6:35:19
